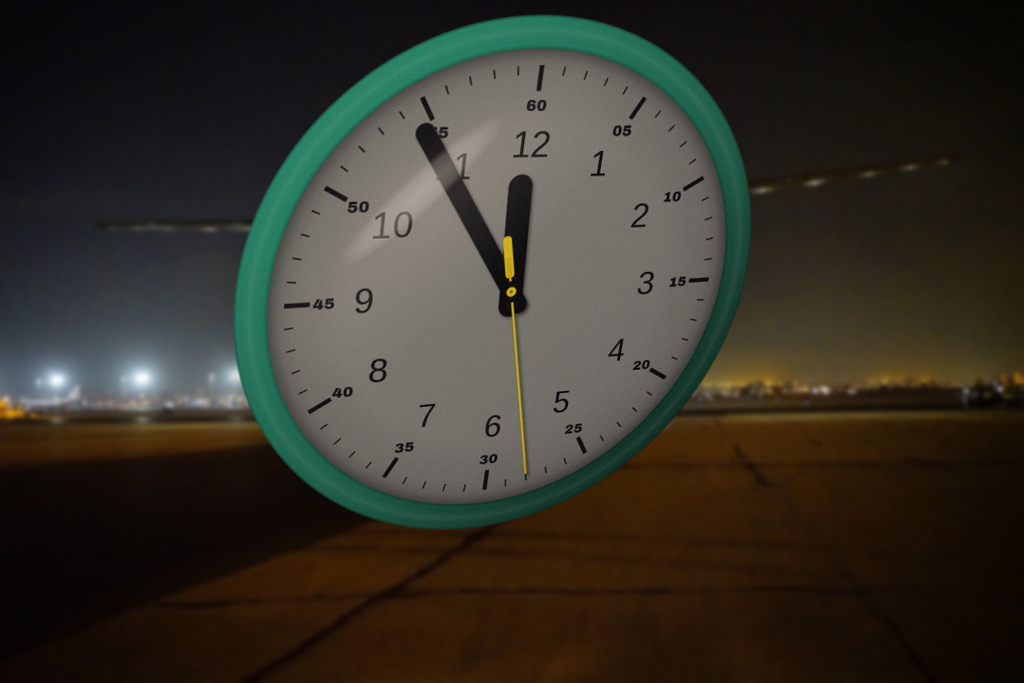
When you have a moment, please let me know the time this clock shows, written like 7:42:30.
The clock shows 11:54:28
